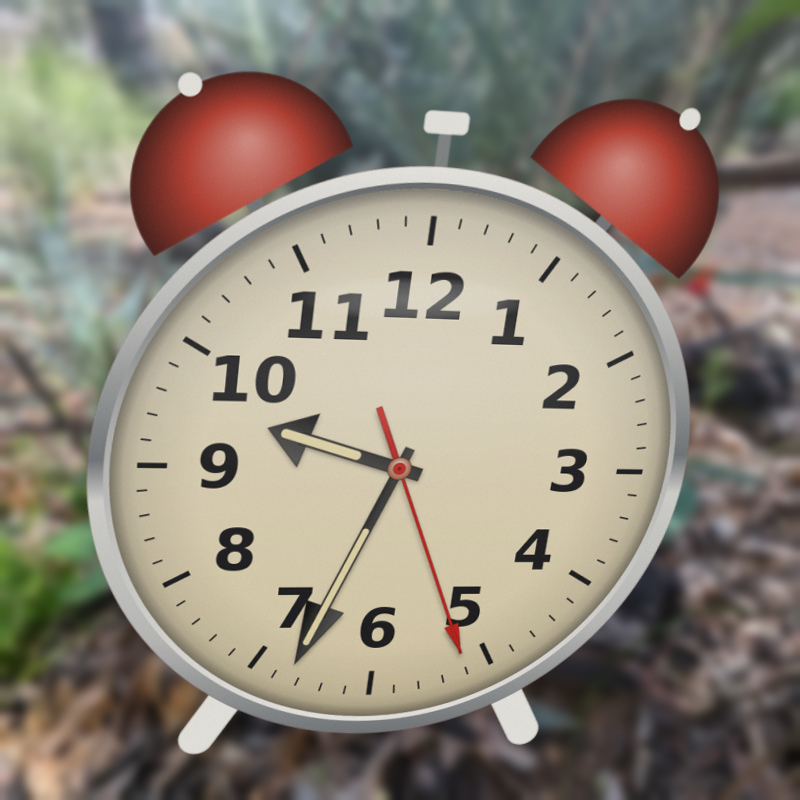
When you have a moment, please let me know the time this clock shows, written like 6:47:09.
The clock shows 9:33:26
